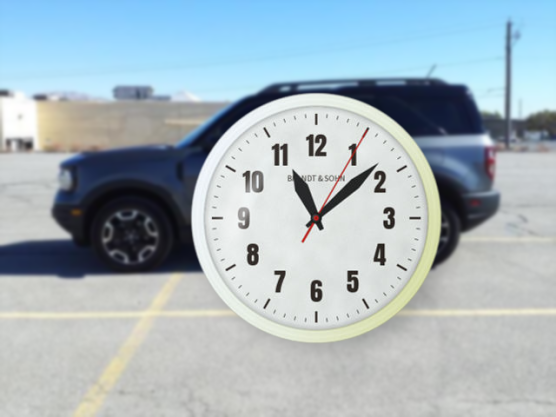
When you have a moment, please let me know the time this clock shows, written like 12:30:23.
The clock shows 11:08:05
